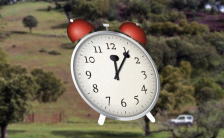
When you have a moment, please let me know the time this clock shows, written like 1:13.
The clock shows 12:06
